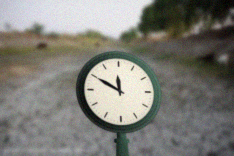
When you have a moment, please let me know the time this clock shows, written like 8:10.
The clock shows 11:50
